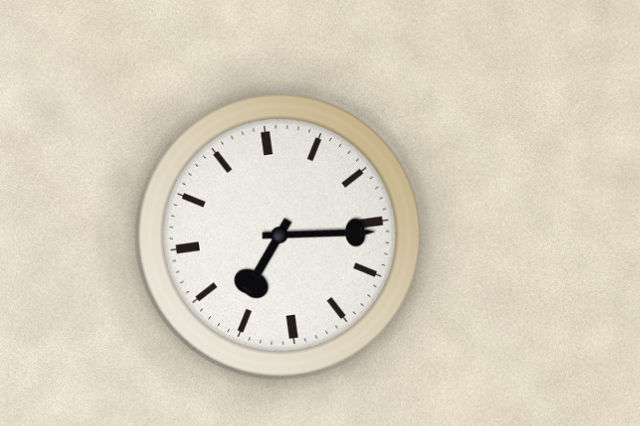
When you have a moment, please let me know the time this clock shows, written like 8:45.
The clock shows 7:16
